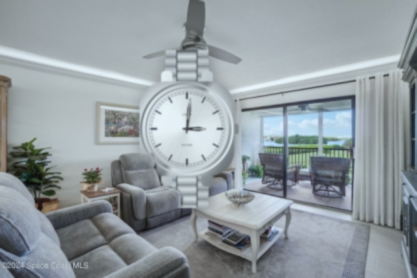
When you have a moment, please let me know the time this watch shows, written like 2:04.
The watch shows 3:01
